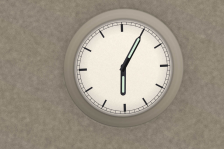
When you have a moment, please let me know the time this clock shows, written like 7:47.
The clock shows 6:05
